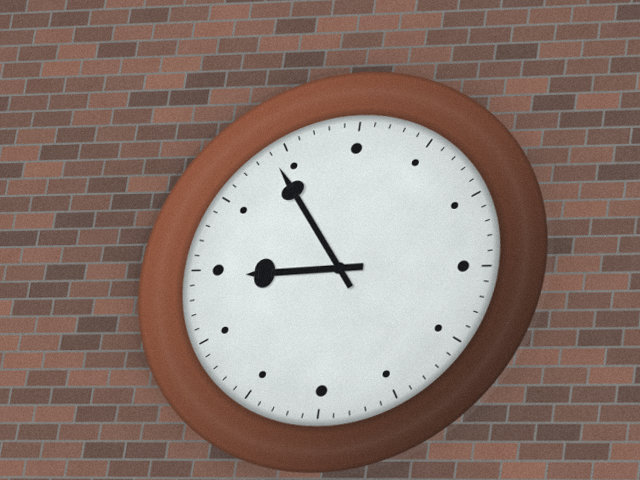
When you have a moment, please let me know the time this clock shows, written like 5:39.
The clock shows 8:54
